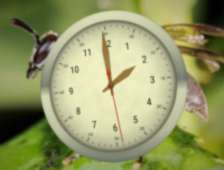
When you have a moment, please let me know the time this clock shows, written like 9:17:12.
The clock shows 1:59:29
